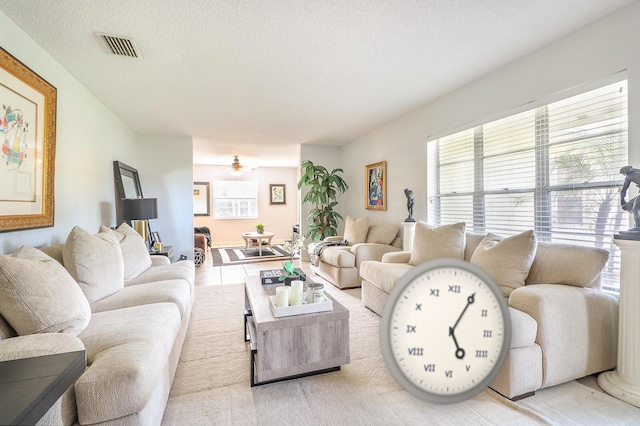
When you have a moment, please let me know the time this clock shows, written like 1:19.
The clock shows 5:05
